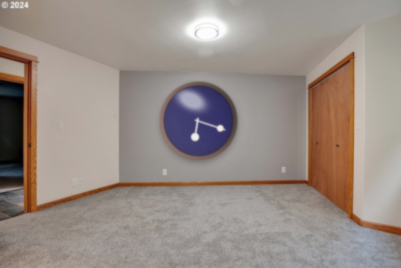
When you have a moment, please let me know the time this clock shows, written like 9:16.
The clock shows 6:18
